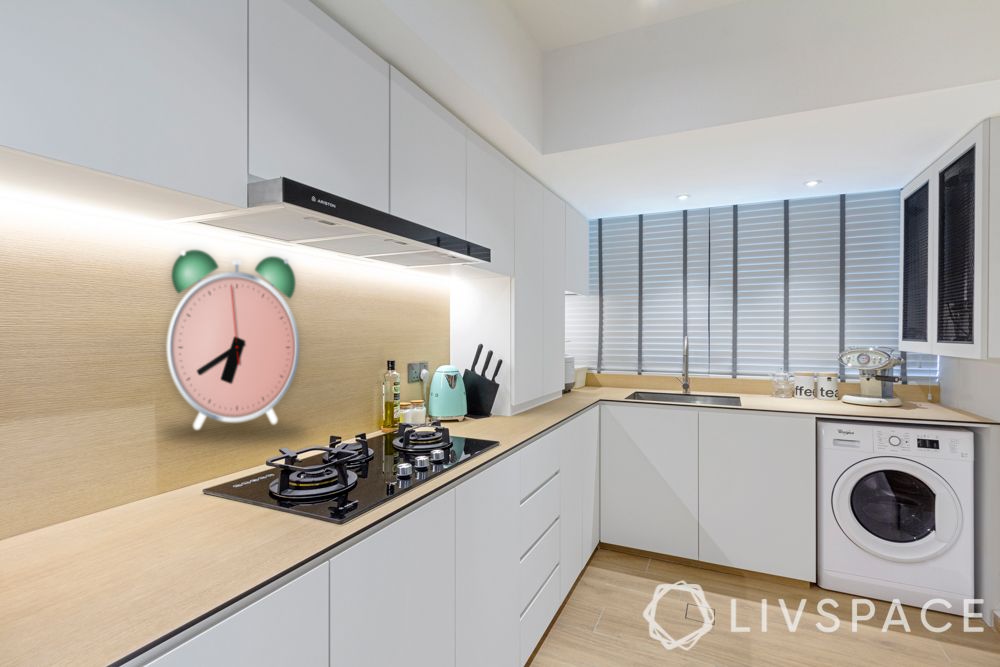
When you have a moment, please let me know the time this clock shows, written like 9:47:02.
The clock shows 6:39:59
